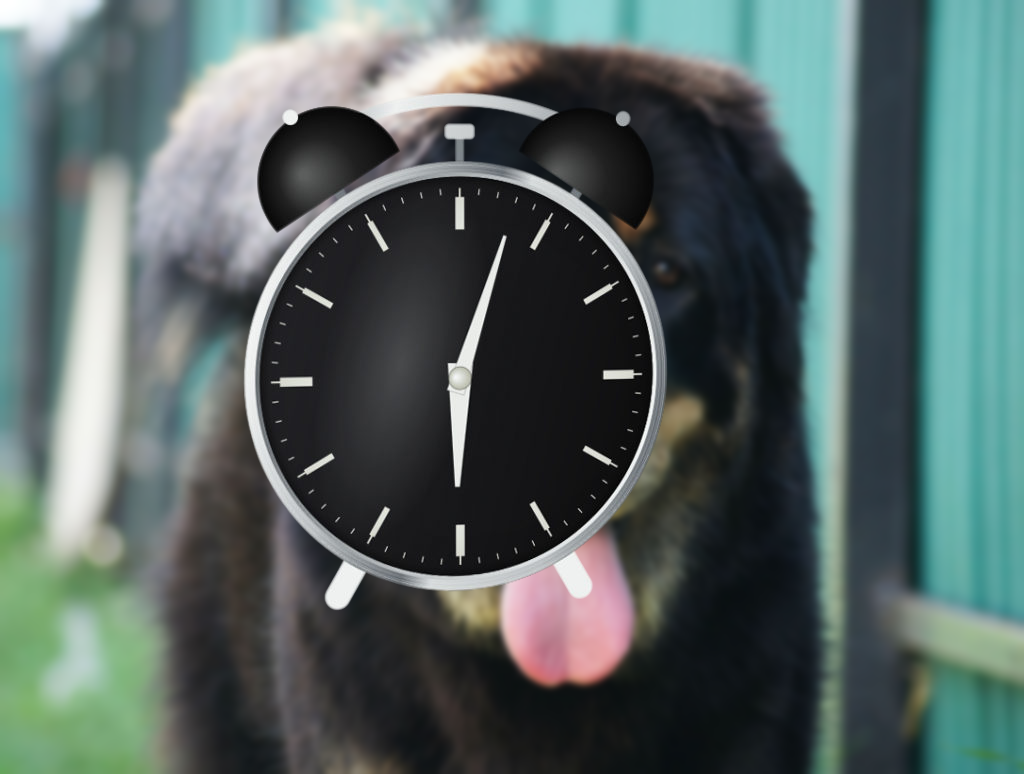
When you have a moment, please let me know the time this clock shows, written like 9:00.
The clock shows 6:03
